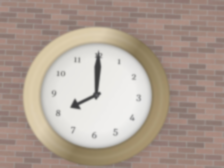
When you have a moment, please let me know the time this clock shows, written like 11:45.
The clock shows 8:00
